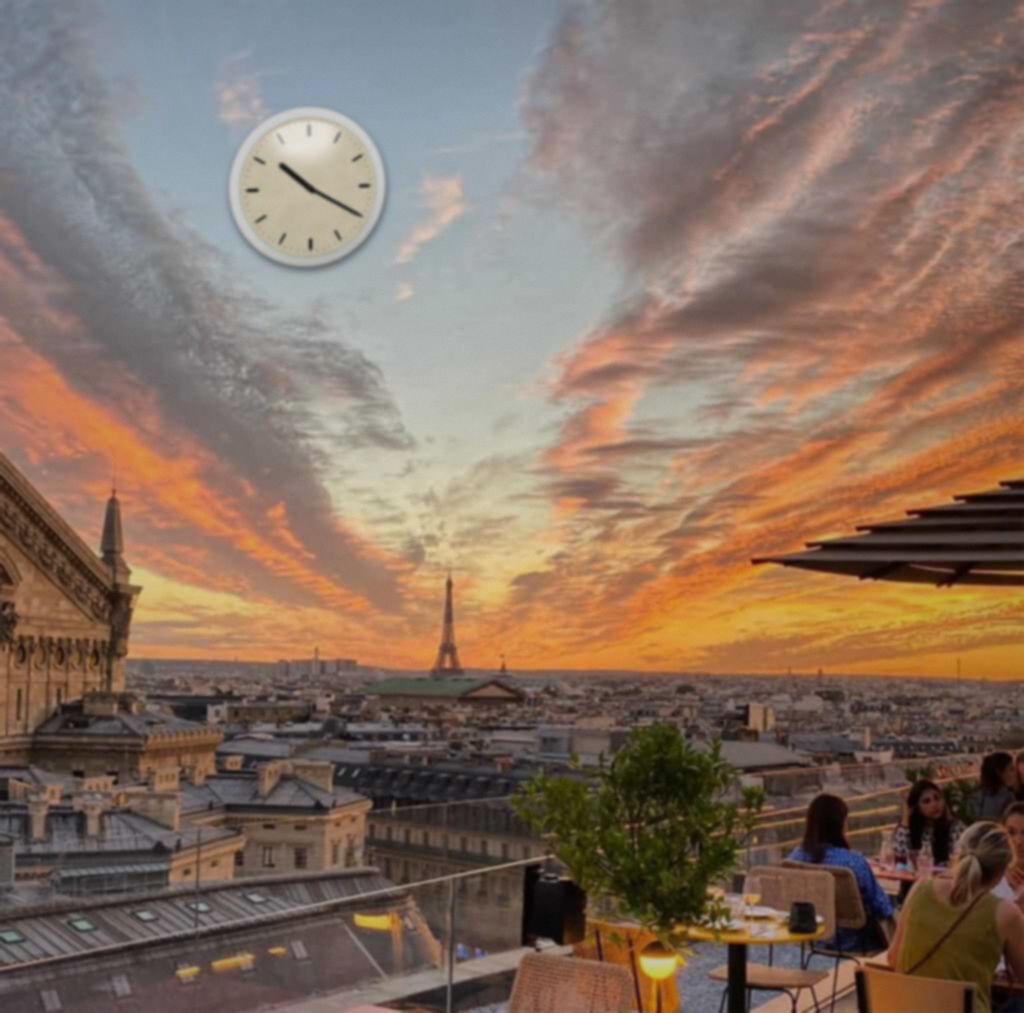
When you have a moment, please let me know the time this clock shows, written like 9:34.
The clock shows 10:20
